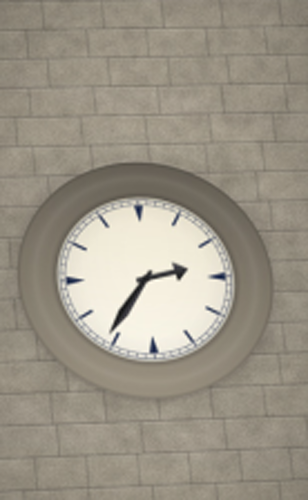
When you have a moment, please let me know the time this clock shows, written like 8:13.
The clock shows 2:36
